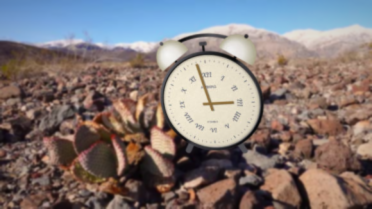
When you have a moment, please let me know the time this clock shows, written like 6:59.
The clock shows 2:58
